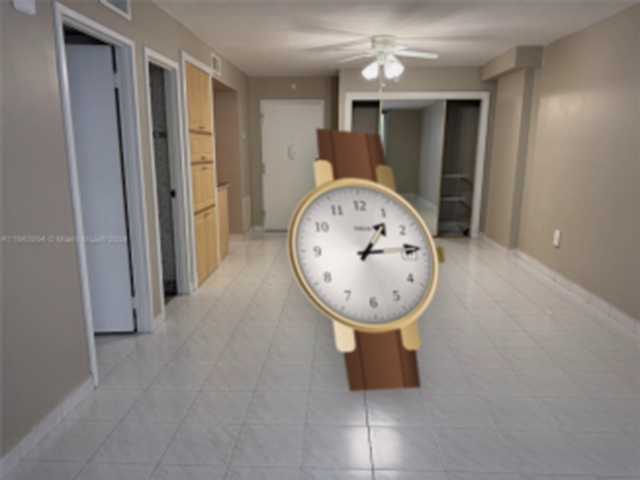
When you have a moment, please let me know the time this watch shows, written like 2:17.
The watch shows 1:14
